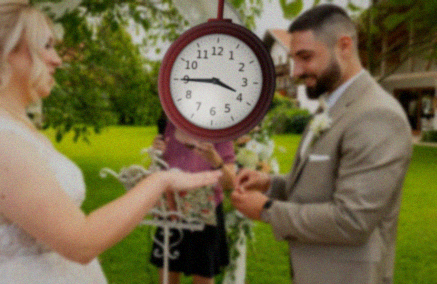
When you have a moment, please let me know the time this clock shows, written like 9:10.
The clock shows 3:45
